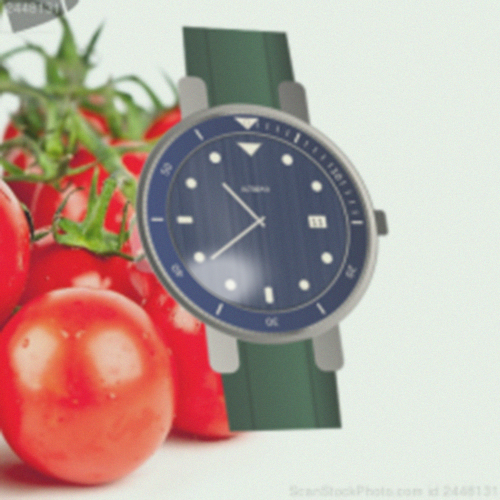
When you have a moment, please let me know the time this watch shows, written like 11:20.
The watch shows 10:39
